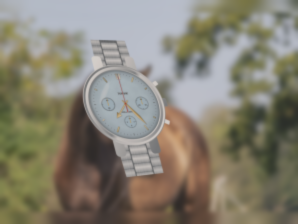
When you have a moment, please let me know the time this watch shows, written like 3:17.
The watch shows 7:24
